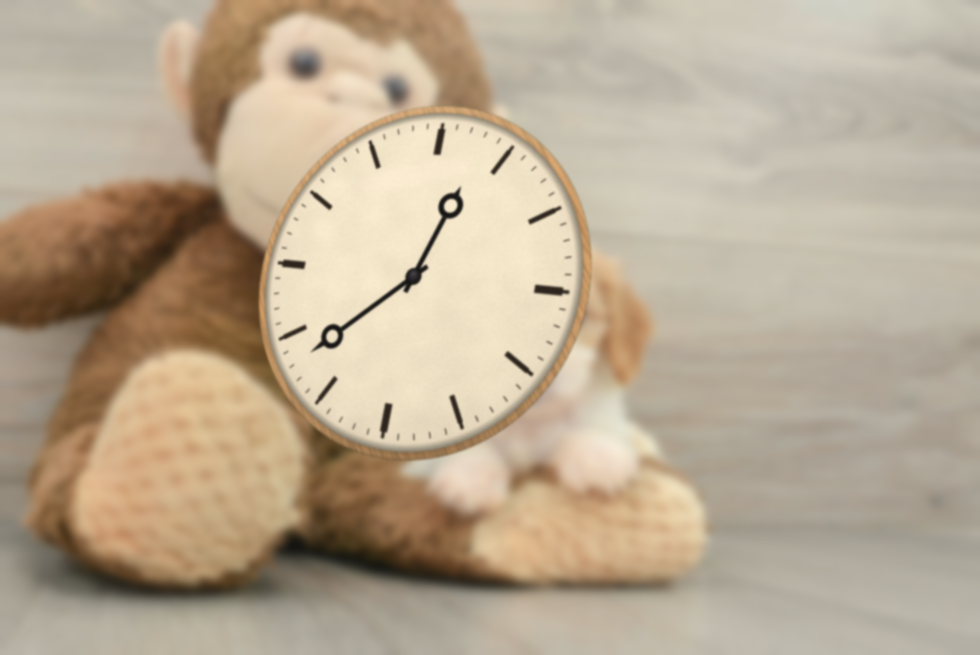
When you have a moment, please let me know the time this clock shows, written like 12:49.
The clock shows 12:38
